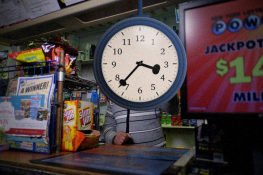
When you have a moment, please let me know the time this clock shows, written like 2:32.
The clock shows 3:37
